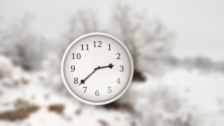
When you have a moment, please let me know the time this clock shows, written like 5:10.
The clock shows 2:38
